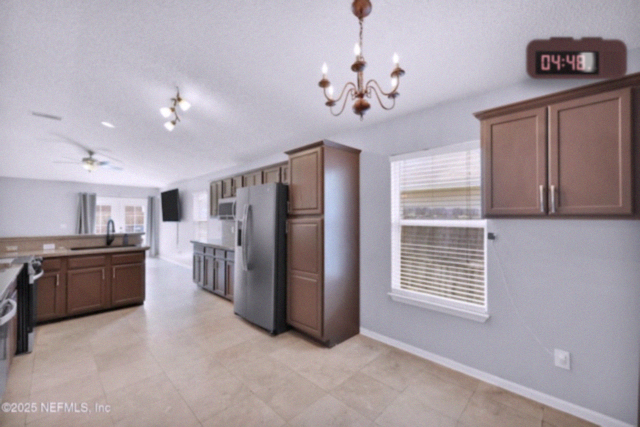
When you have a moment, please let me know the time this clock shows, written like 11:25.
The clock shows 4:48
